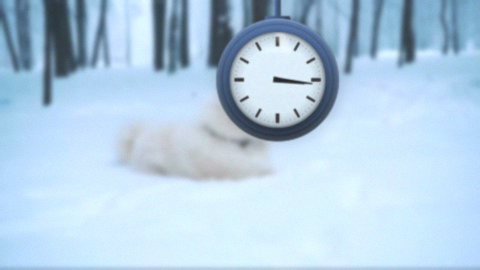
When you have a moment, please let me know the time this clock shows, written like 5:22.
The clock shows 3:16
